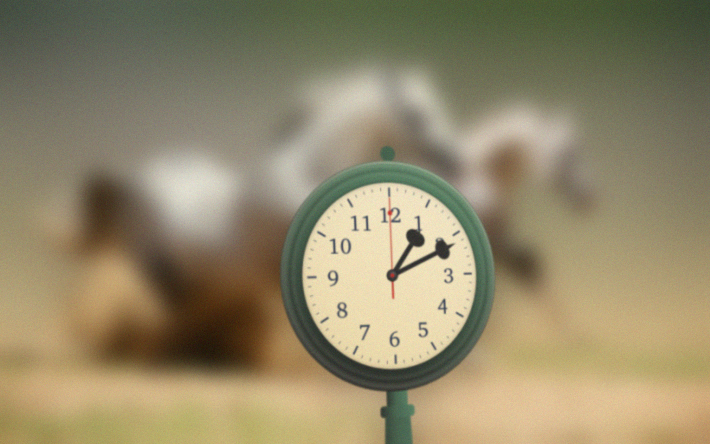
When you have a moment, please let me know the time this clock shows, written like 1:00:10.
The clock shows 1:11:00
